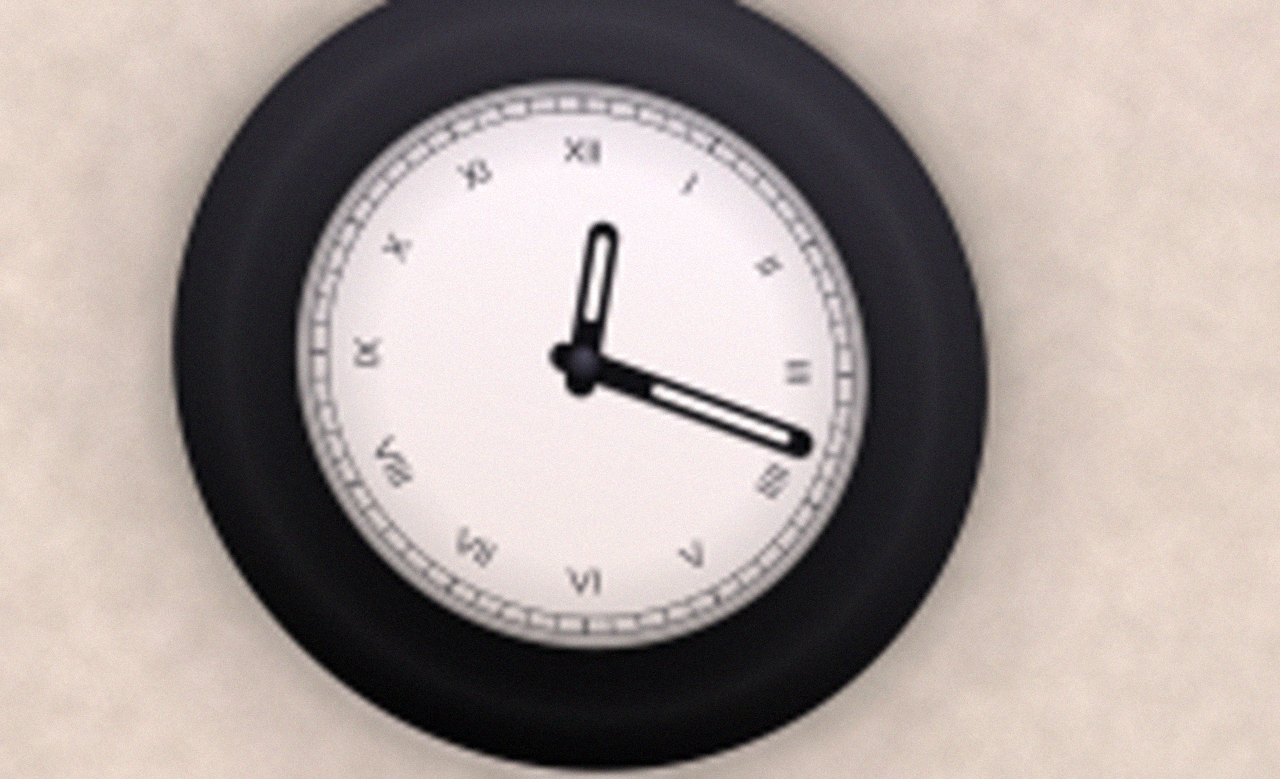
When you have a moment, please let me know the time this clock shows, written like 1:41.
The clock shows 12:18
